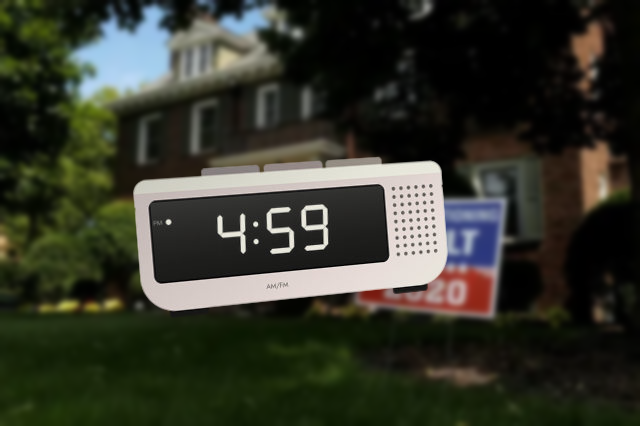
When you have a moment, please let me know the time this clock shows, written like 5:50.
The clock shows 4:59
